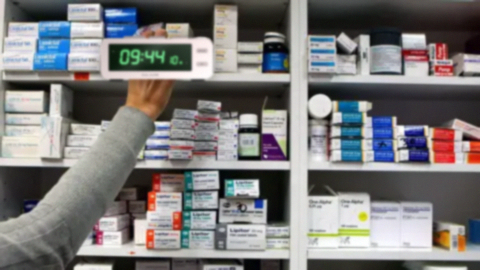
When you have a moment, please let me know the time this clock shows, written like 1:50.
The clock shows 9:44
